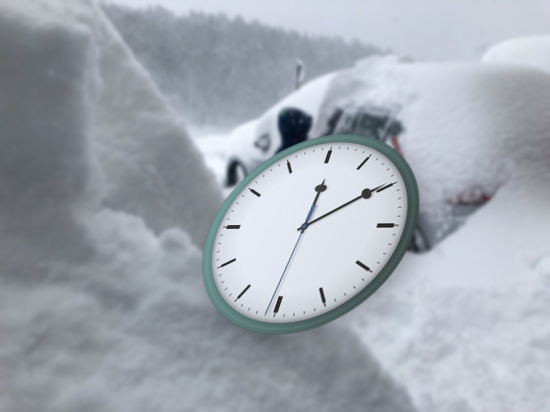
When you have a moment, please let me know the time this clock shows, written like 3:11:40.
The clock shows 12:09:31
